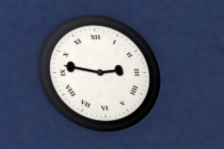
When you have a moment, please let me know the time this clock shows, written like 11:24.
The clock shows 2:47
